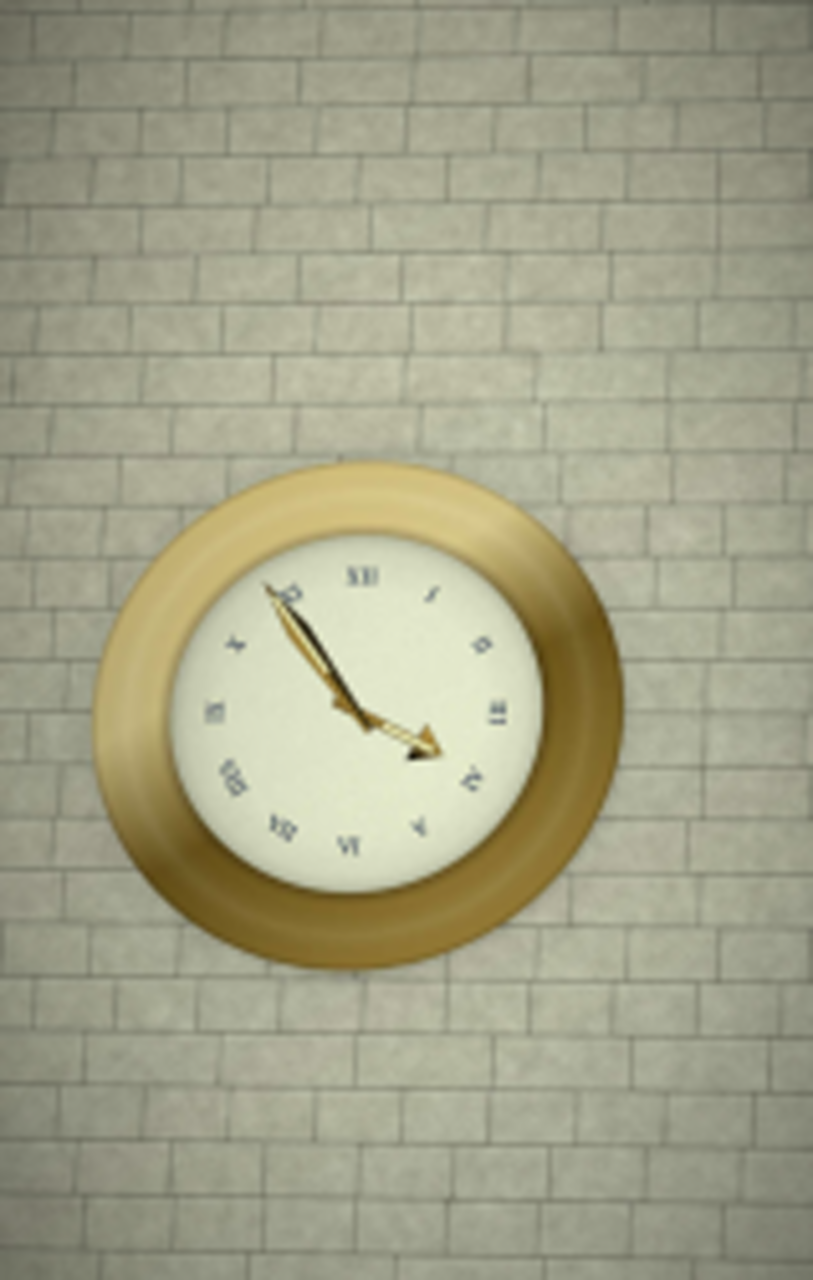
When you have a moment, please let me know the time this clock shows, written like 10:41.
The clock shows 3:54
